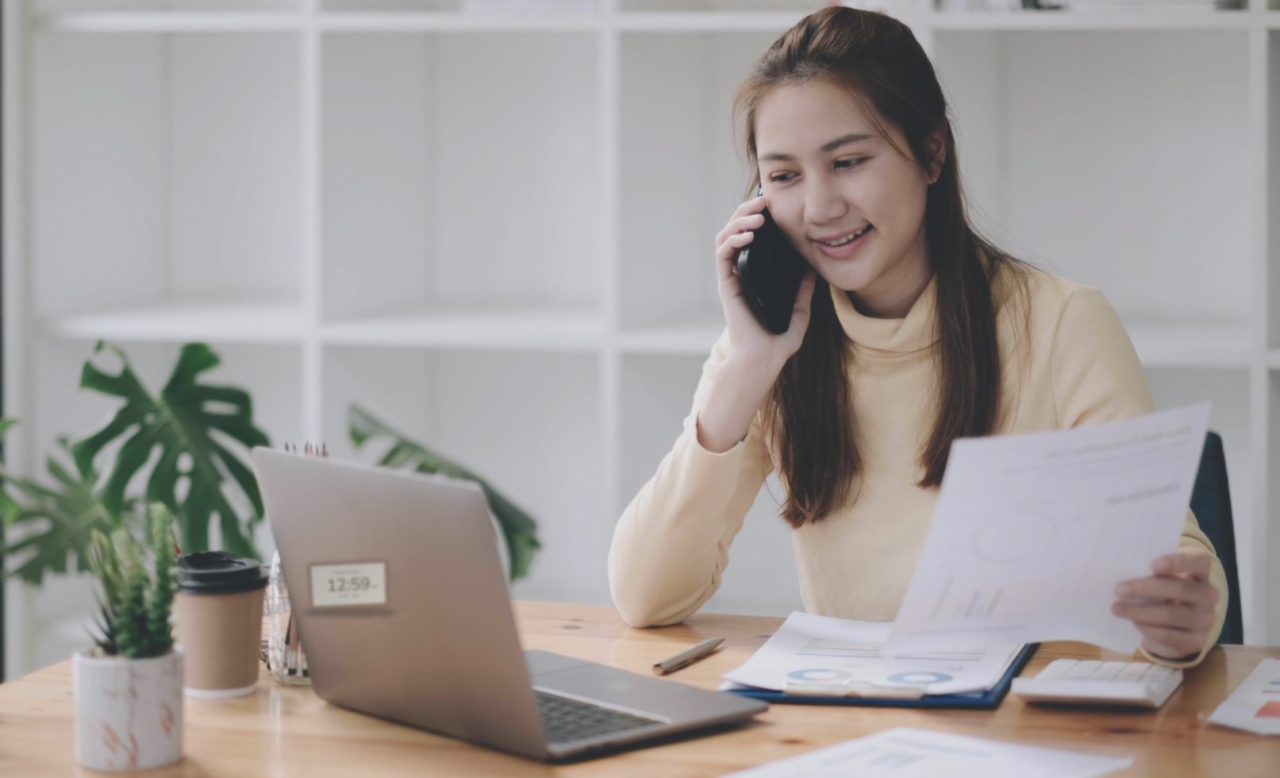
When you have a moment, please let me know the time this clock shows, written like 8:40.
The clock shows 12:59
